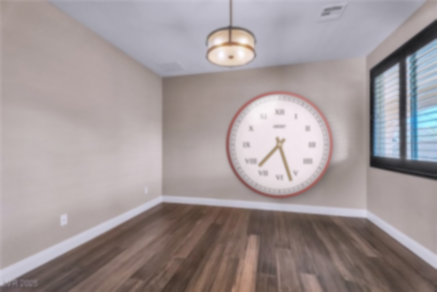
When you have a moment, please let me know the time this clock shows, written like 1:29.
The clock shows 7:27
